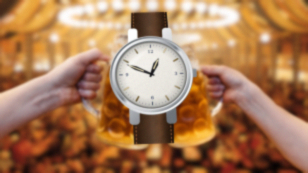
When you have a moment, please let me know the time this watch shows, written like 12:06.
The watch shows 12:49
